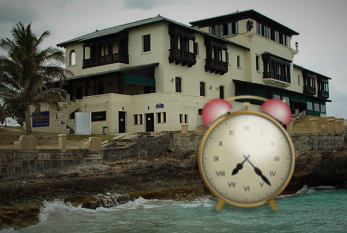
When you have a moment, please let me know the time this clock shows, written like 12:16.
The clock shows 7:23
